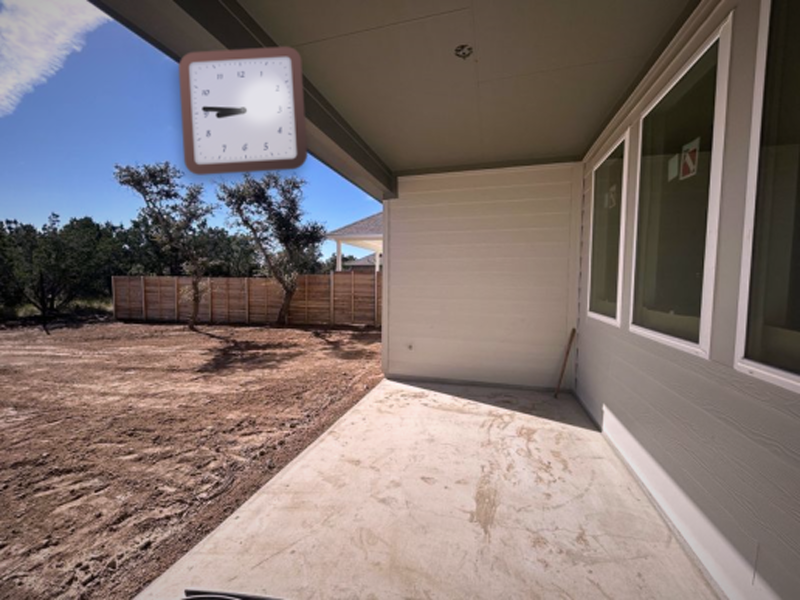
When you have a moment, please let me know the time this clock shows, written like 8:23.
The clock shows 8:46
